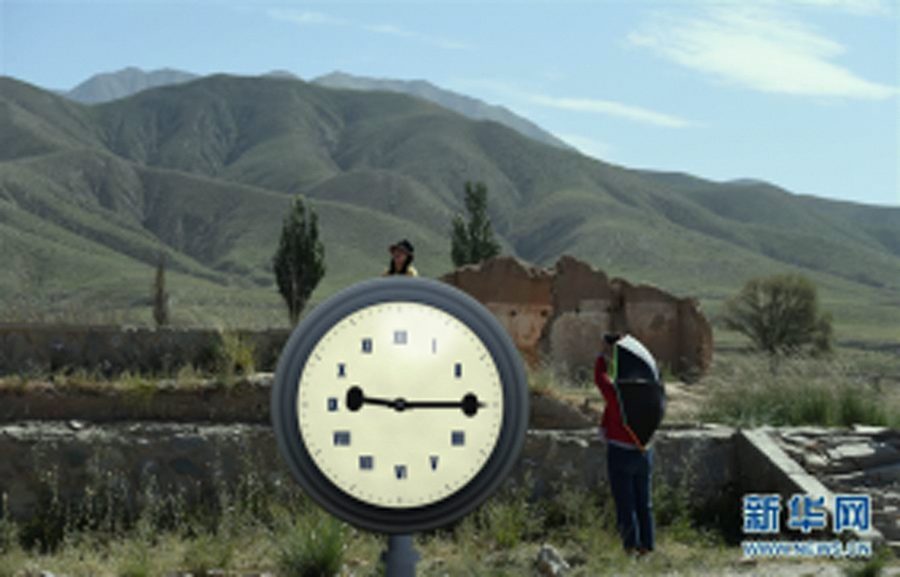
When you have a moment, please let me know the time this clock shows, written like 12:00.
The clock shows 9:15
